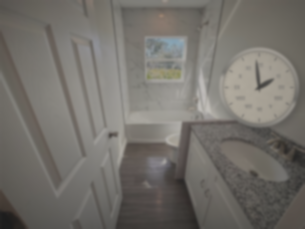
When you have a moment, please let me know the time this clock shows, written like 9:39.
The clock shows 1:59
